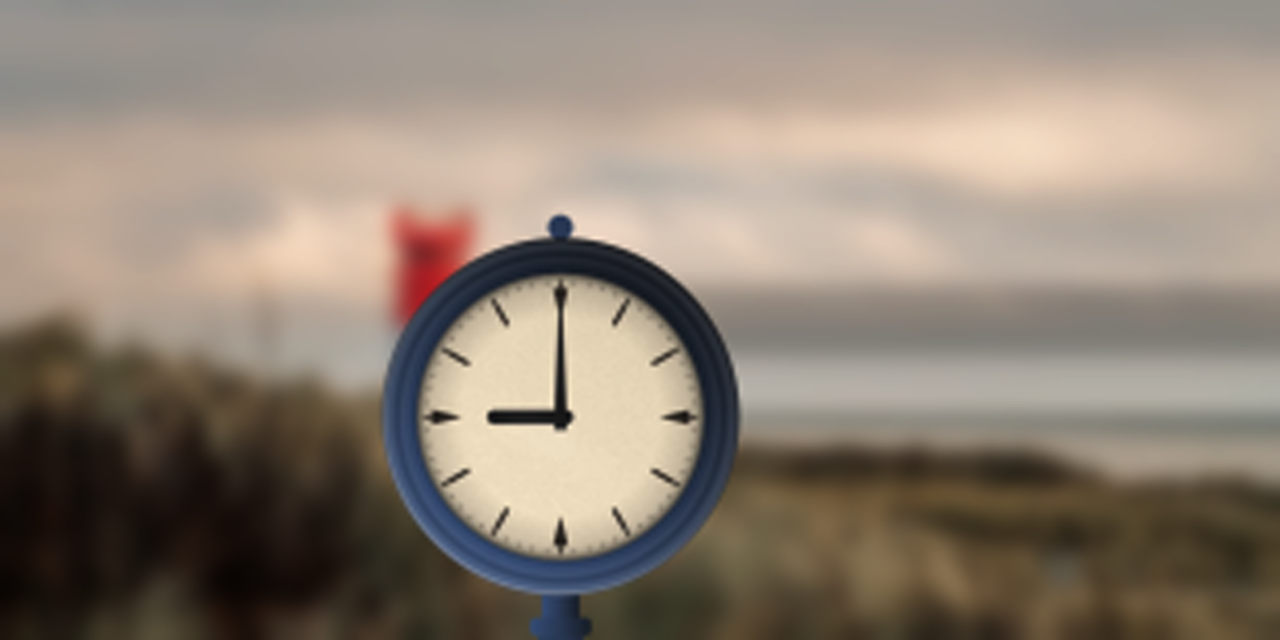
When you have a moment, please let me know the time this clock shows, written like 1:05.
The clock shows 9:00
